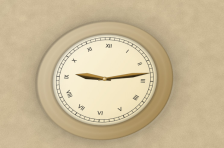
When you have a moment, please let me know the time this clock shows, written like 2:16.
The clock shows 9:13
